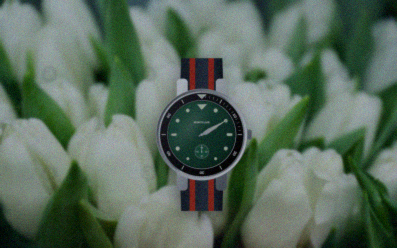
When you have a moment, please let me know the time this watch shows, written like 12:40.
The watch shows 2:10
